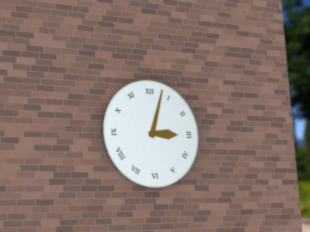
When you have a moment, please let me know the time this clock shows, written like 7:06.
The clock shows 3:03
